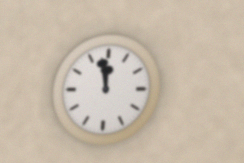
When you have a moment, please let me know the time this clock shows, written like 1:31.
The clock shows 11:58
